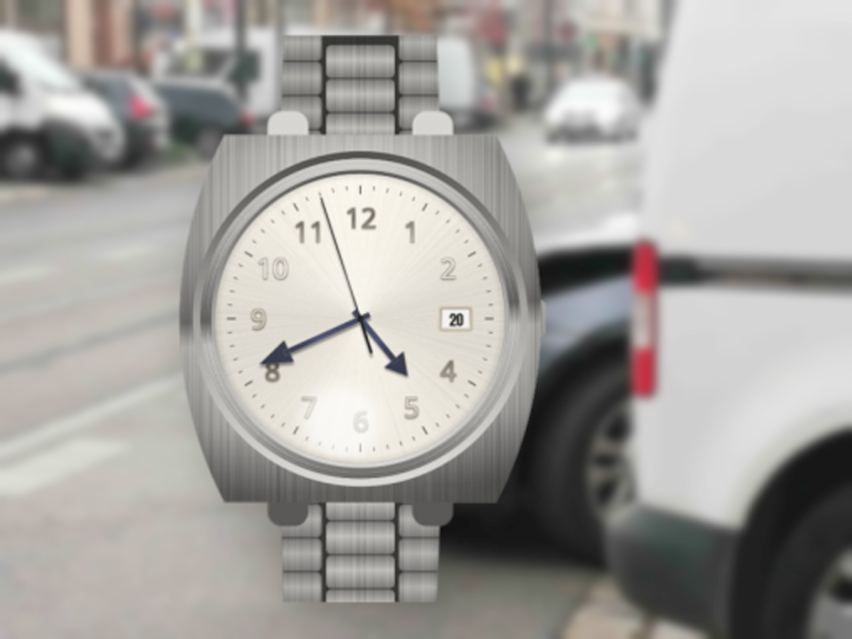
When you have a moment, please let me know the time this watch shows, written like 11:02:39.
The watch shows 4:40:57
